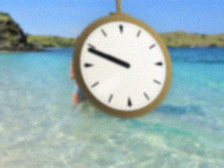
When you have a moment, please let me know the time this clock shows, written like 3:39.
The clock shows 9:49
